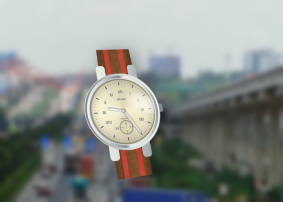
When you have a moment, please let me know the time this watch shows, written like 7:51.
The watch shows 9:25
